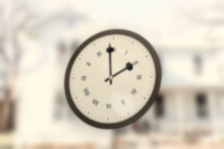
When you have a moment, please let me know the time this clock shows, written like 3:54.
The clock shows 1:59
